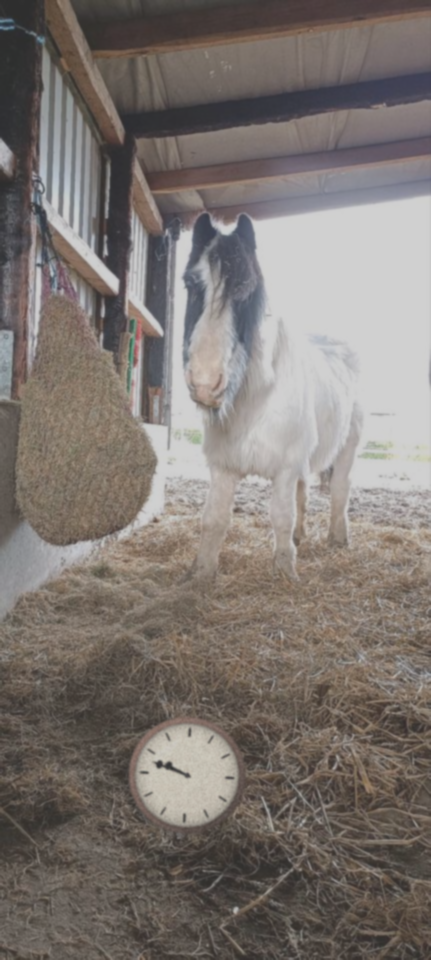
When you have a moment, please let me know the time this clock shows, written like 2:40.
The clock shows 9:48
